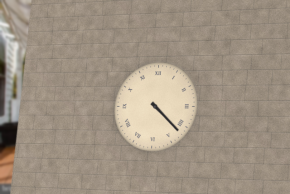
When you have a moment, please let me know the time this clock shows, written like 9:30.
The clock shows 4:22
